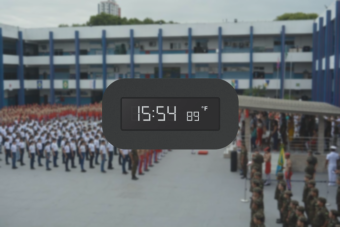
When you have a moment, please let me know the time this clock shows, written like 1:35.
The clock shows 15:54
